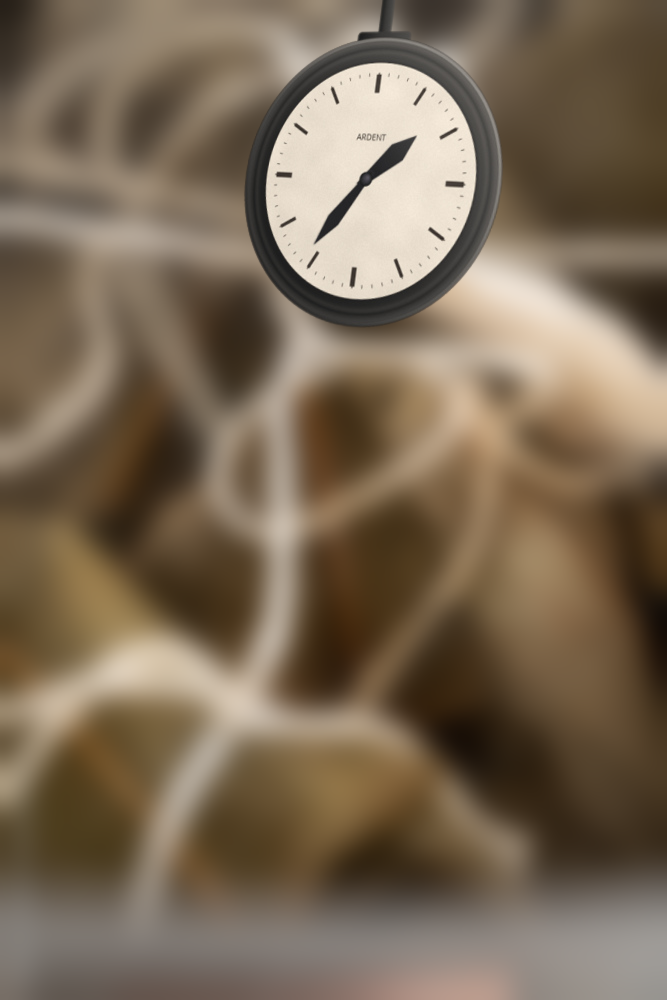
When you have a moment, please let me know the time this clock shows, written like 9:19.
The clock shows 1:36
